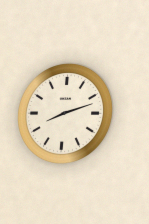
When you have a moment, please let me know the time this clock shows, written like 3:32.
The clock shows 8:12
